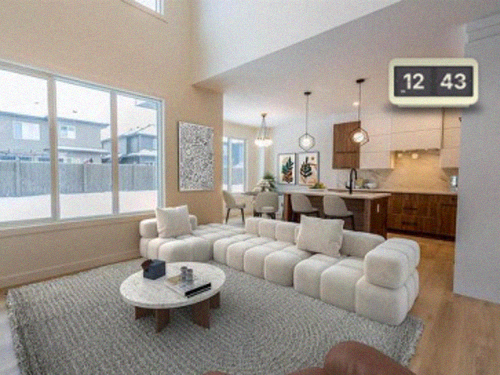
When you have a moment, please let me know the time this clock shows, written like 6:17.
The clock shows 12:43
